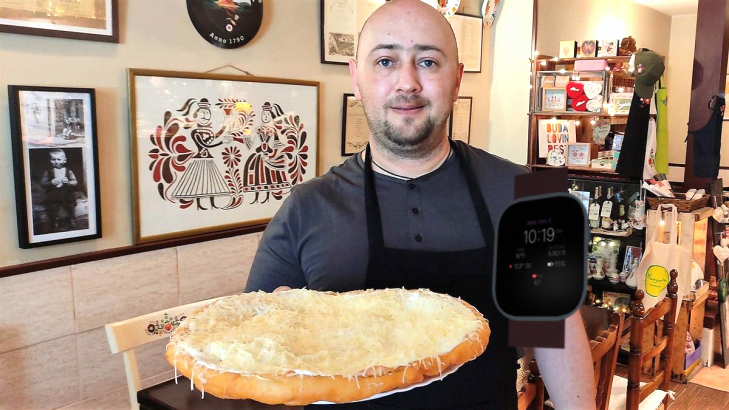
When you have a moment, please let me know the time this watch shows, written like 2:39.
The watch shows 10:19
